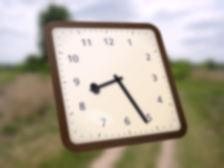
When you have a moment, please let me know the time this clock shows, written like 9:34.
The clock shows 8:26
